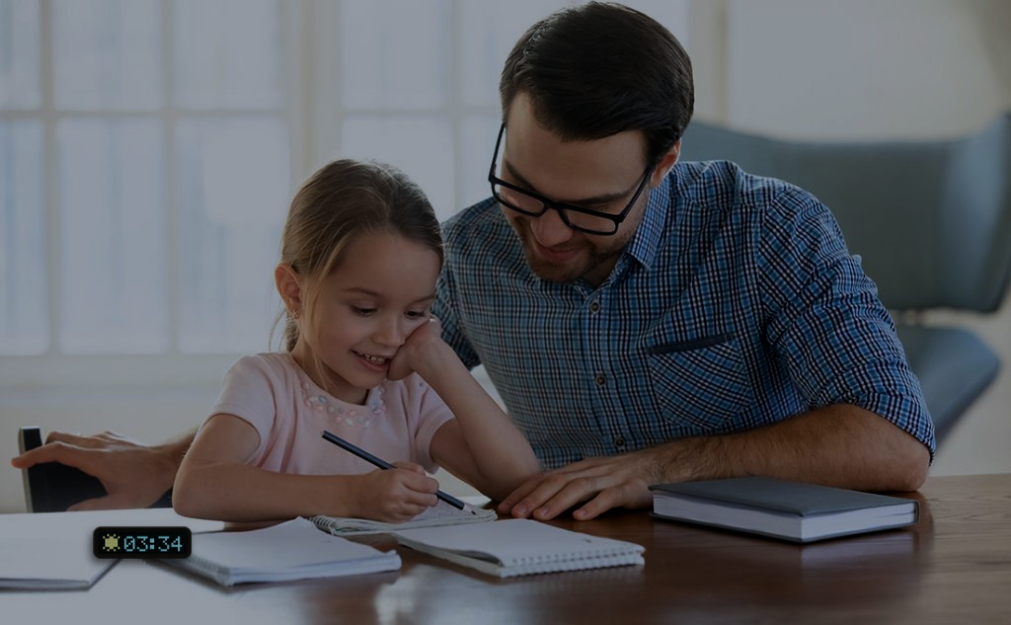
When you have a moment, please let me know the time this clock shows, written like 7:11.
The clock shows 3:34
